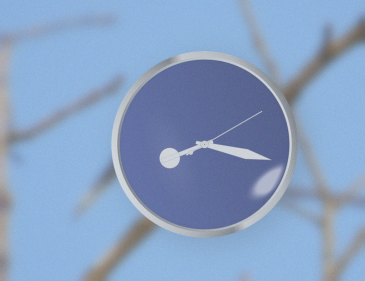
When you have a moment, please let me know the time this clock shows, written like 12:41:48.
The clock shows 8:17:10
